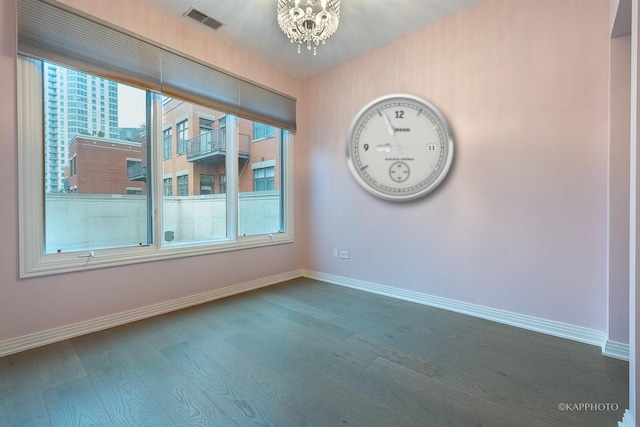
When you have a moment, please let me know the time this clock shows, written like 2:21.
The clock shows 8:56
